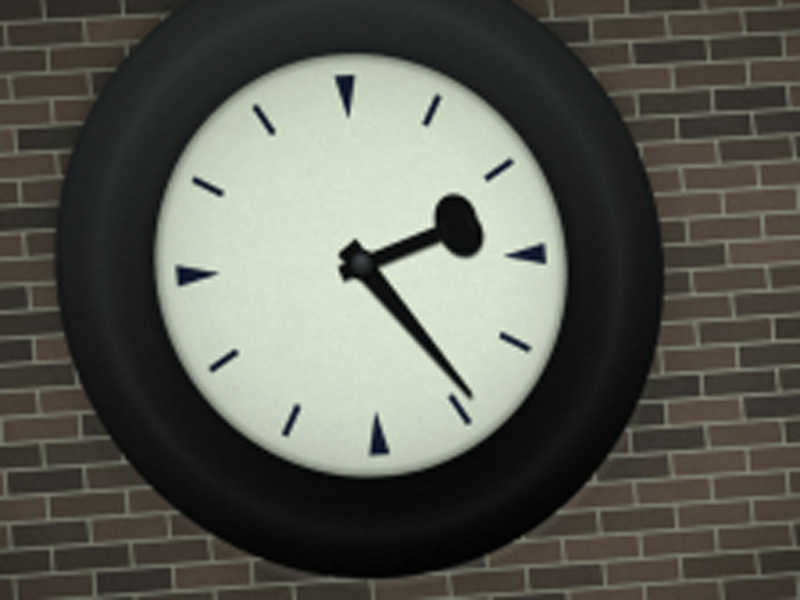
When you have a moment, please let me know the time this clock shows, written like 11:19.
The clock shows 2:24
